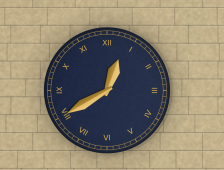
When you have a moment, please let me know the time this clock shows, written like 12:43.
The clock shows 12:40
